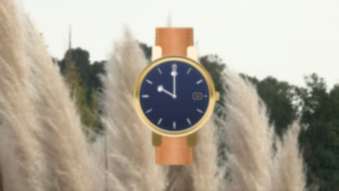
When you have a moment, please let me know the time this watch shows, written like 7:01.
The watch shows 10:00
